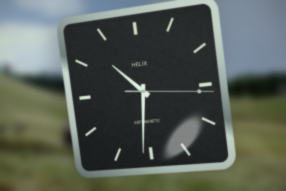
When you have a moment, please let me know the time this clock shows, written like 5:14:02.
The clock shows 10:31:16
